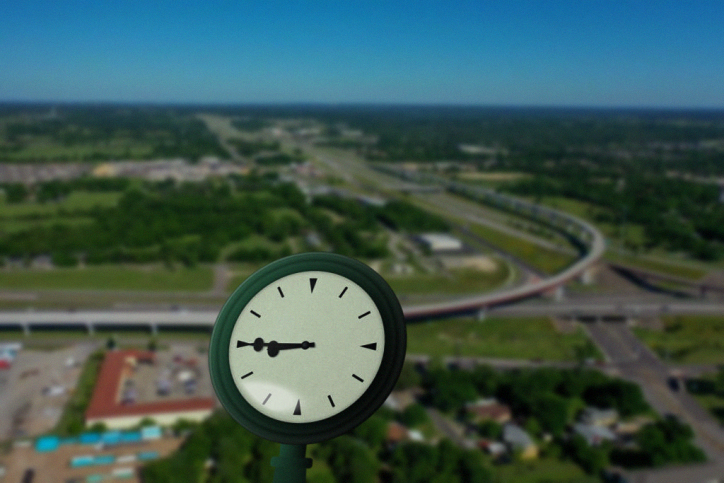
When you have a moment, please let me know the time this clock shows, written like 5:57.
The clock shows 8:45
